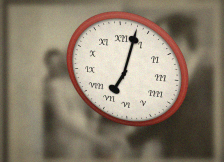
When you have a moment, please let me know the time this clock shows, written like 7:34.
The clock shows 7:03
